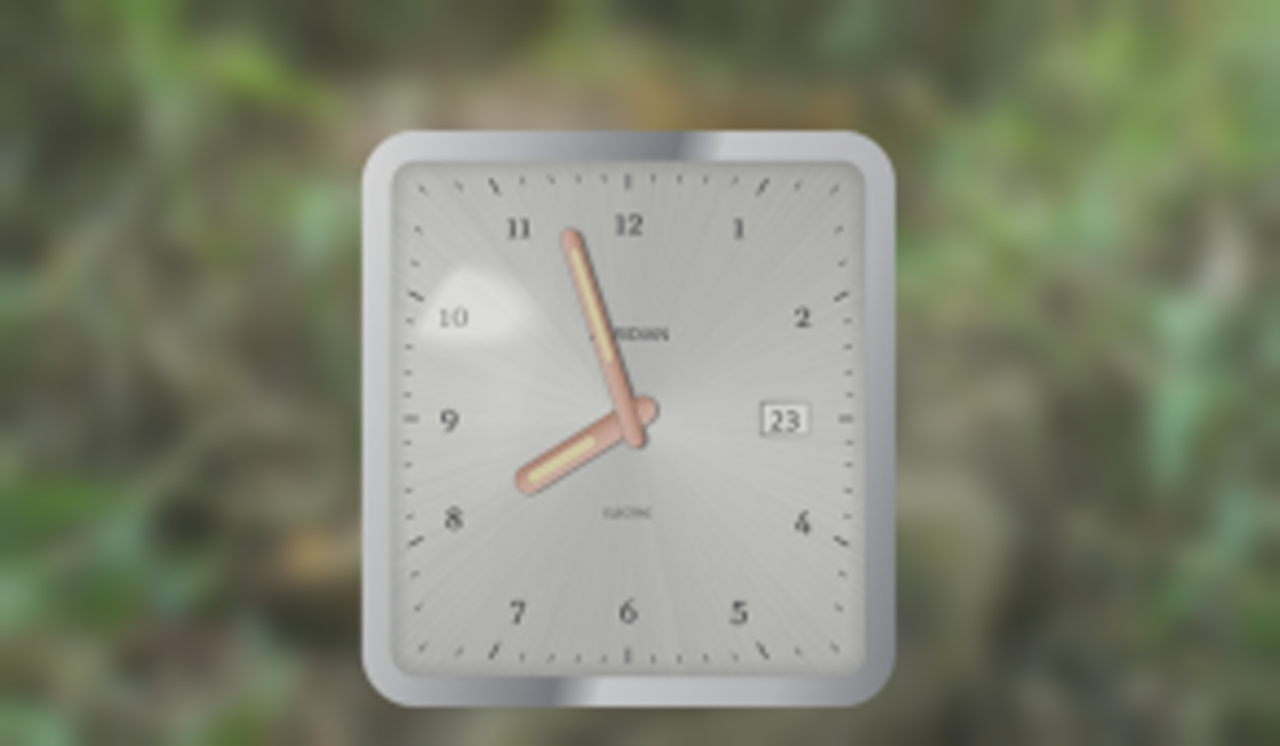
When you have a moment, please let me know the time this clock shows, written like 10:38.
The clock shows 7:57
